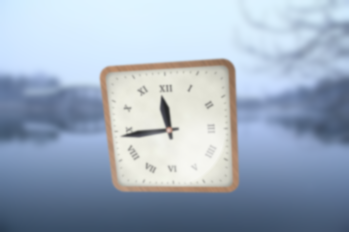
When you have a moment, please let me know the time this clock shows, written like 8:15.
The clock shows 11:44
